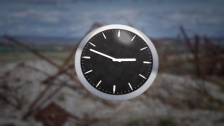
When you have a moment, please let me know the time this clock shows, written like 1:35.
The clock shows 2:48
